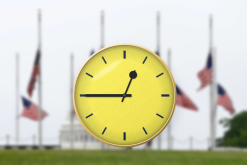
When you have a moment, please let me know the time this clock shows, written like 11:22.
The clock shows 12:45
